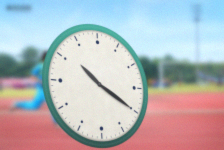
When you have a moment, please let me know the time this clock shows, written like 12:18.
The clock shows 10:20
